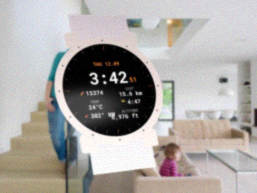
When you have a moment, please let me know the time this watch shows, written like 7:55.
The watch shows 3:42
